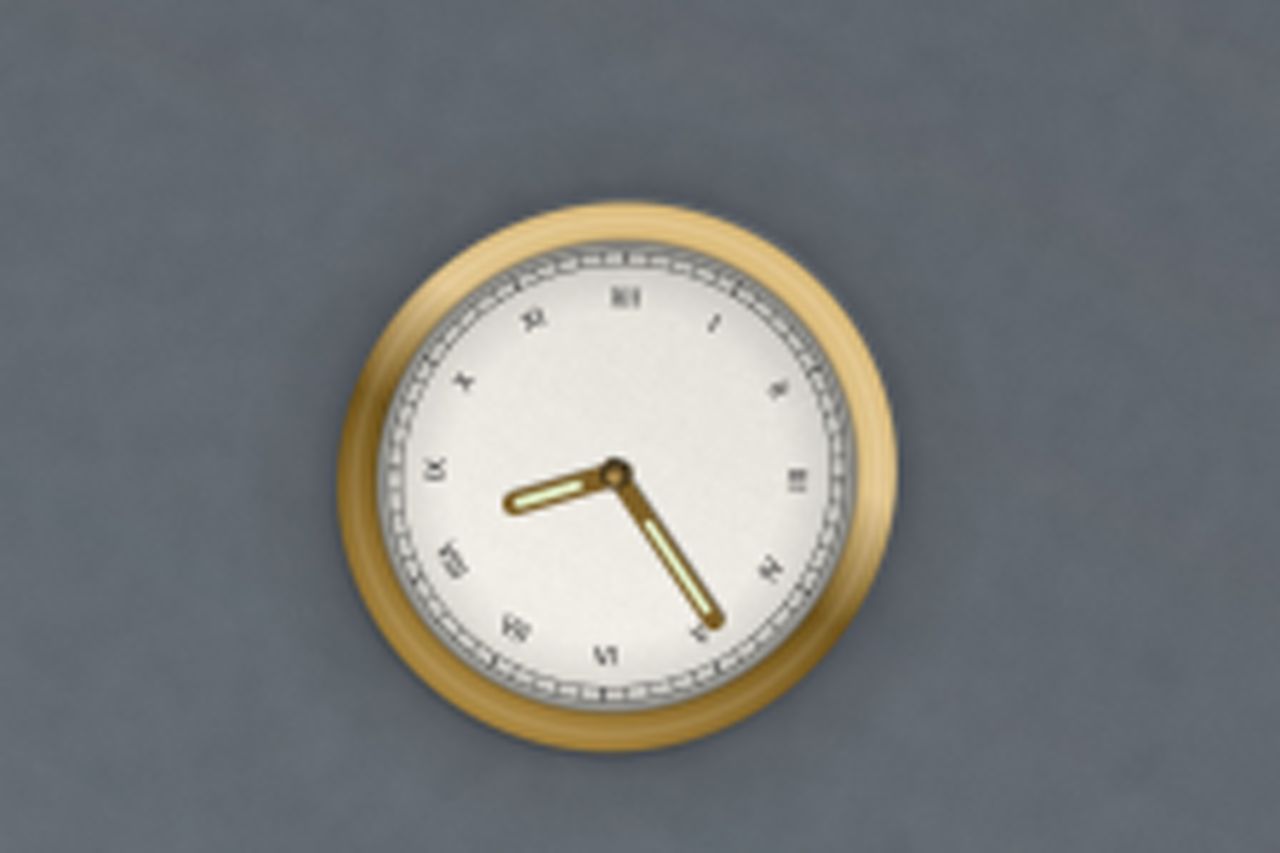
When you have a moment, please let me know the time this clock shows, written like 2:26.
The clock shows 8:24
